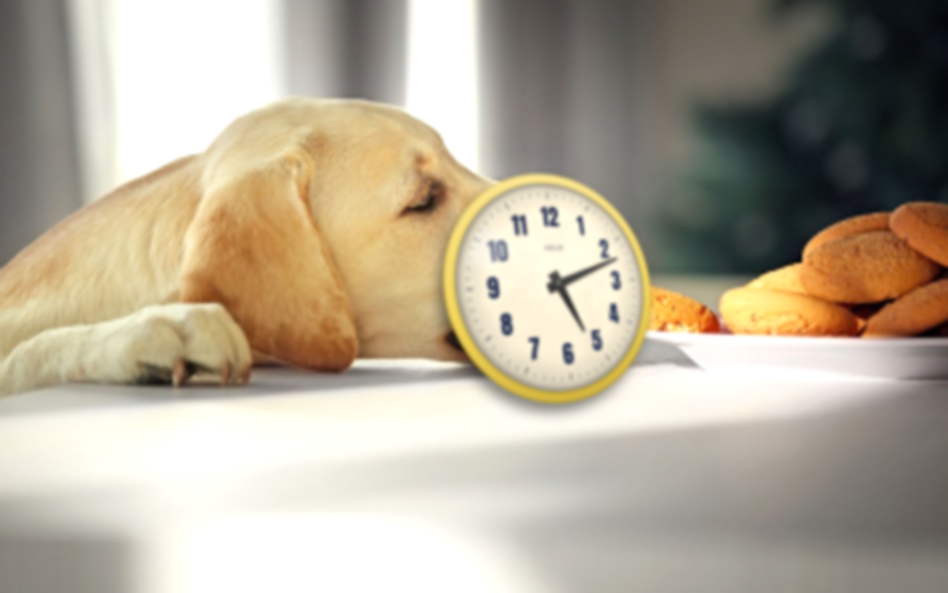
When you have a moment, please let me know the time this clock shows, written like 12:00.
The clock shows 5:12
